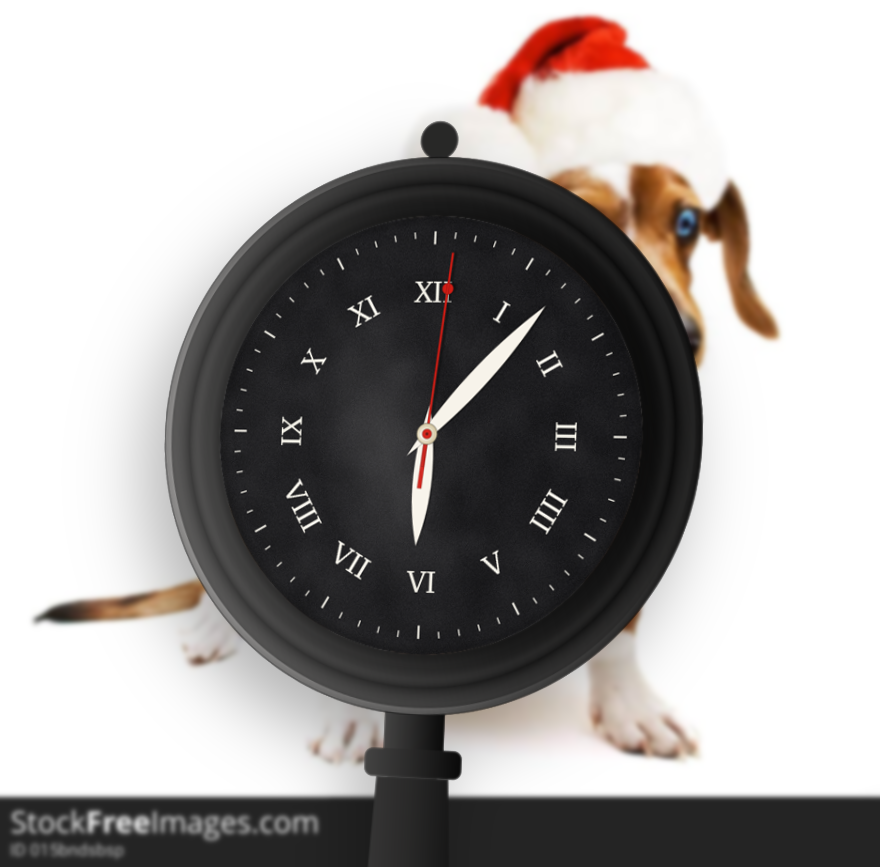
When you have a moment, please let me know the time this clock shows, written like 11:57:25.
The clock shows 6:07:01
